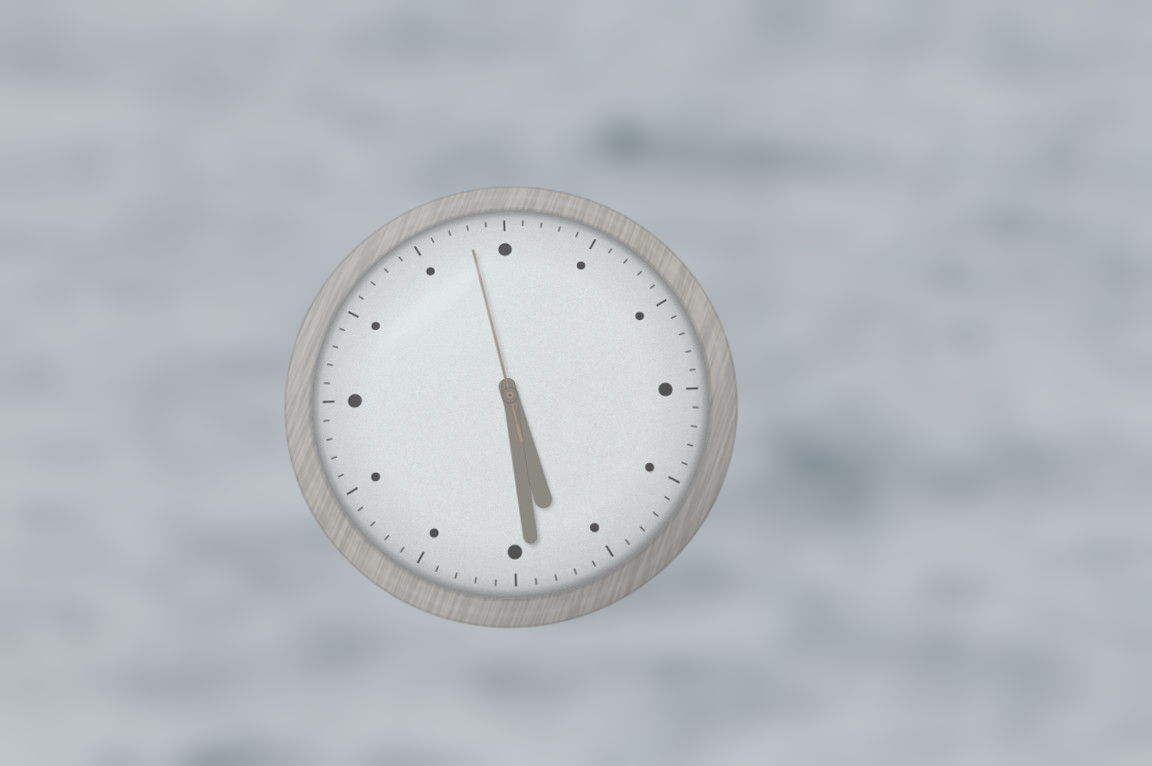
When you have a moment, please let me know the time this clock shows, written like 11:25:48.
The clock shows 5:28:58
